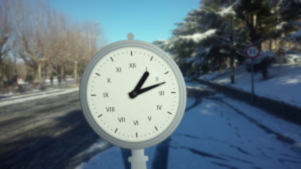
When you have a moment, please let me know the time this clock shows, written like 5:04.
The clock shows 1:12
